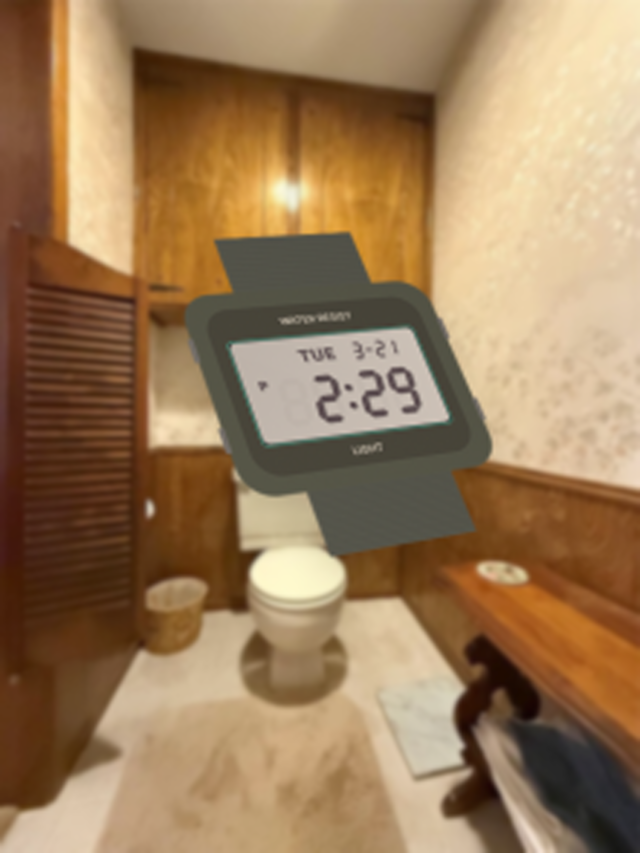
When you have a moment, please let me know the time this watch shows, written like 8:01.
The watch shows 2:29
